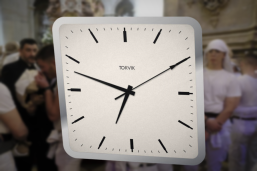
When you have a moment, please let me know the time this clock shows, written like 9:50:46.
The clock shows 6:48:10
